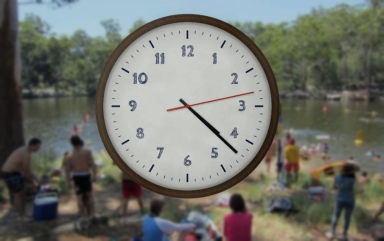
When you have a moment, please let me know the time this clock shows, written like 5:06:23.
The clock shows 4:22:13
